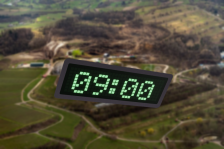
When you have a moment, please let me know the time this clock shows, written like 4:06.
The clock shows 9:00
